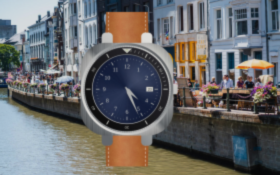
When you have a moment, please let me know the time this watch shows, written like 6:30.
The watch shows 4:26
